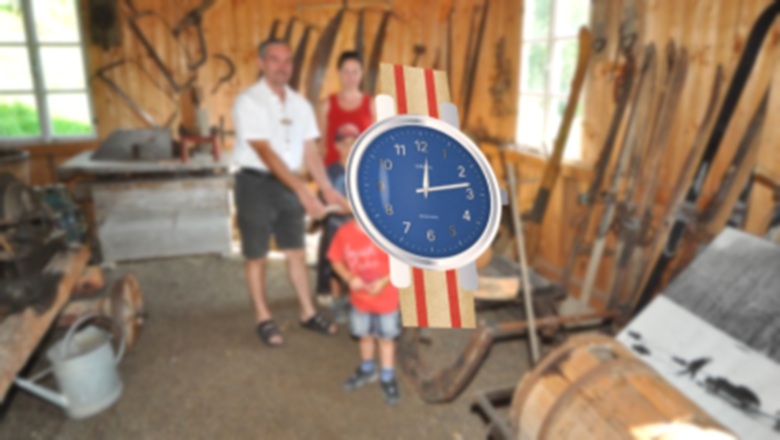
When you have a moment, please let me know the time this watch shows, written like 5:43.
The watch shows 12:13
